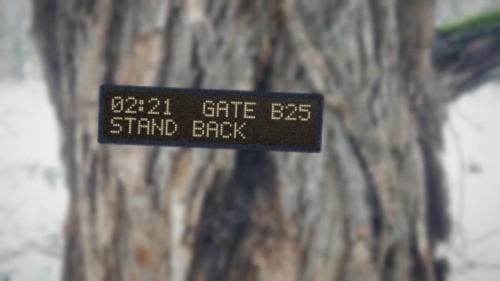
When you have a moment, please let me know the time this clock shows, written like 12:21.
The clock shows 2:21
